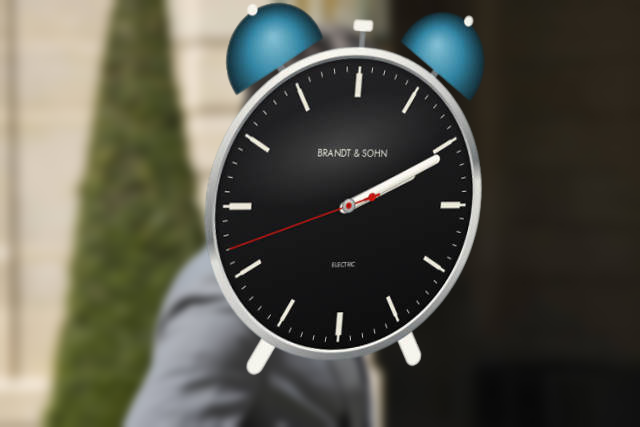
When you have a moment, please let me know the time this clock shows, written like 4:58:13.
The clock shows 2:10:42
